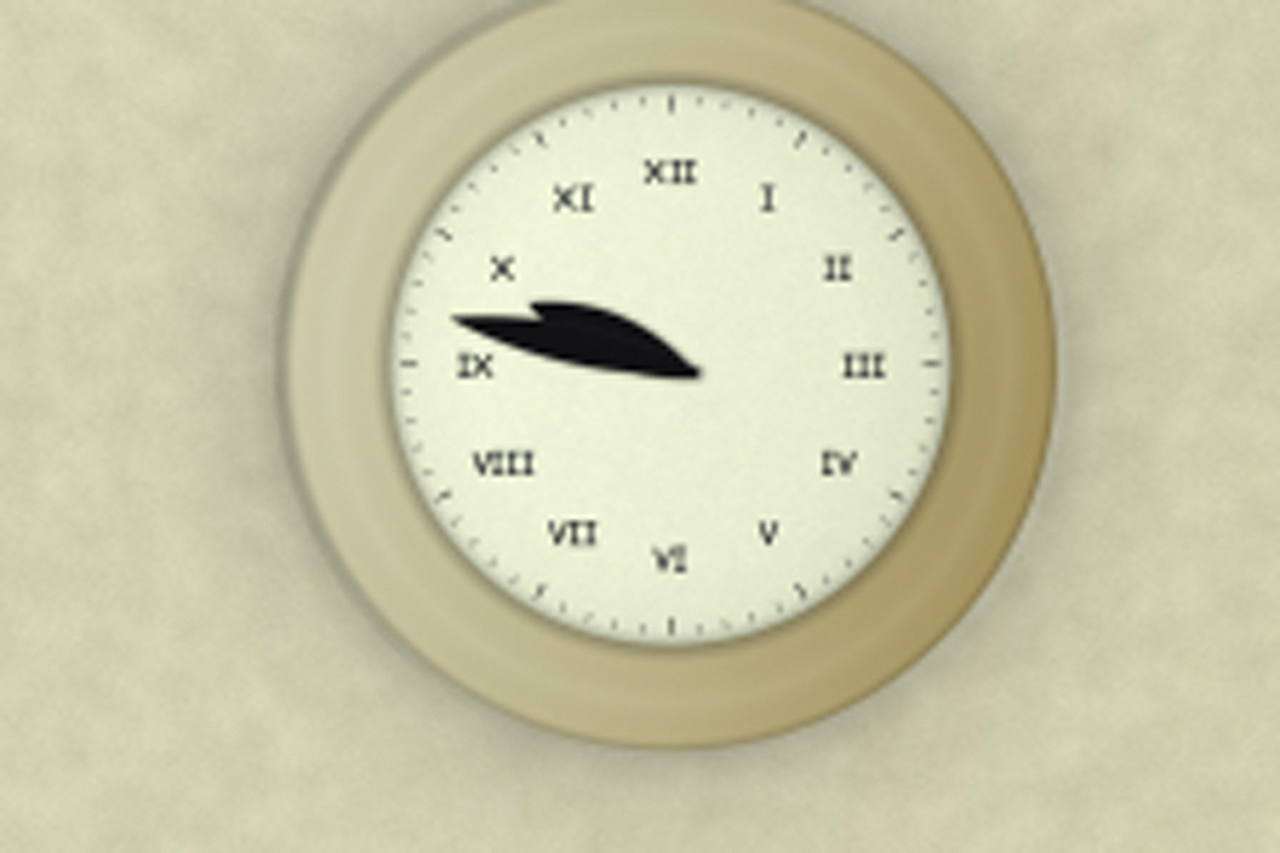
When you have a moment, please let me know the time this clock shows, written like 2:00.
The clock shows 9:47
